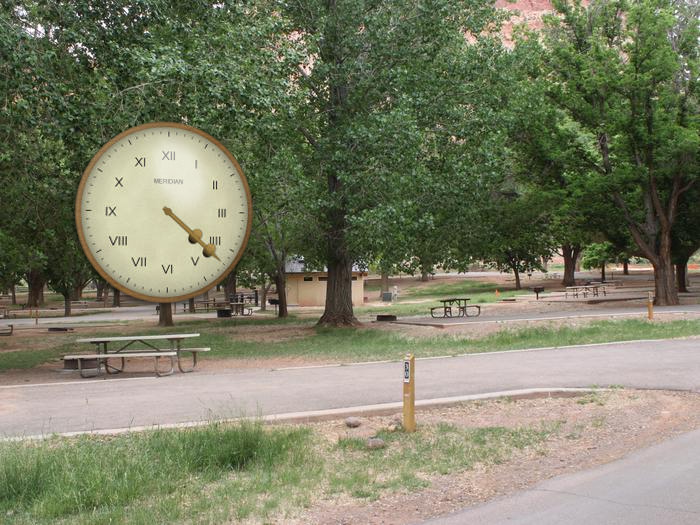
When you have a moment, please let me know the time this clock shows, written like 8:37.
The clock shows 4:22
